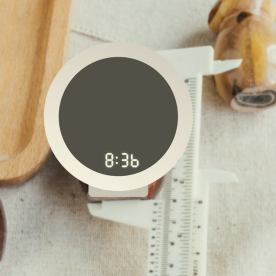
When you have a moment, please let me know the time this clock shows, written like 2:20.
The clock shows 8:36
